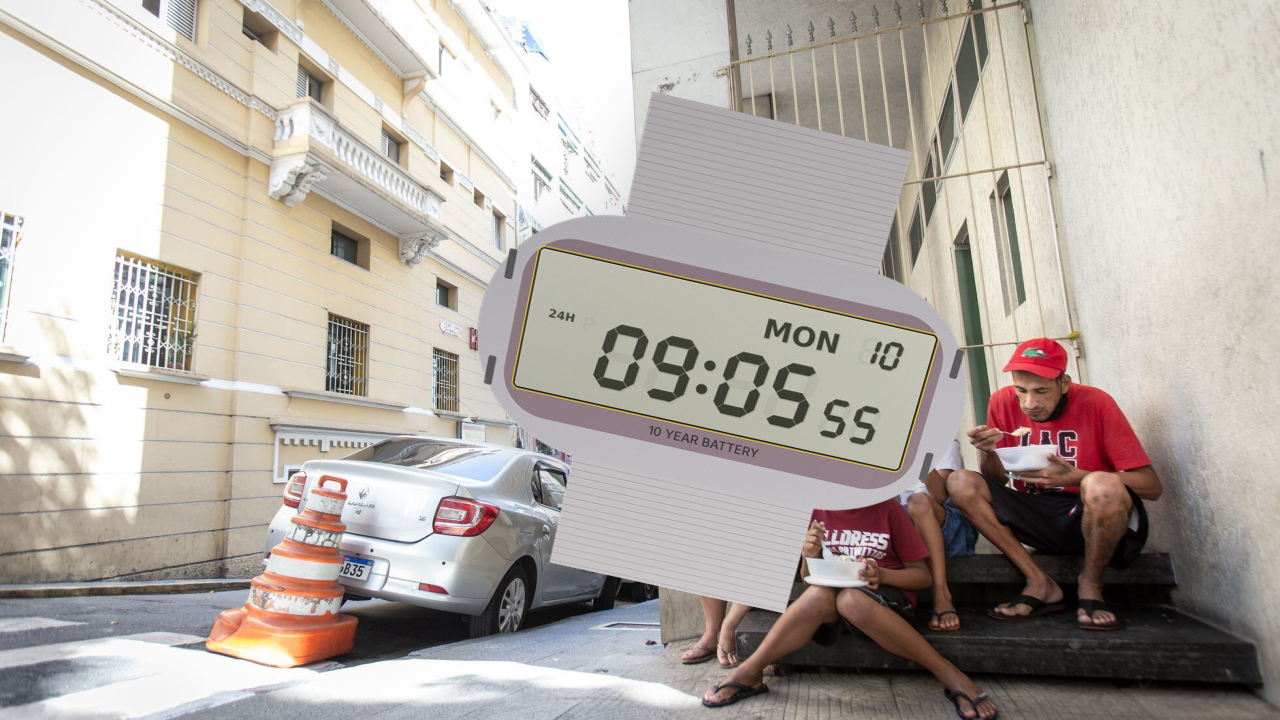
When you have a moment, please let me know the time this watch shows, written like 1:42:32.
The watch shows 9:05:55
